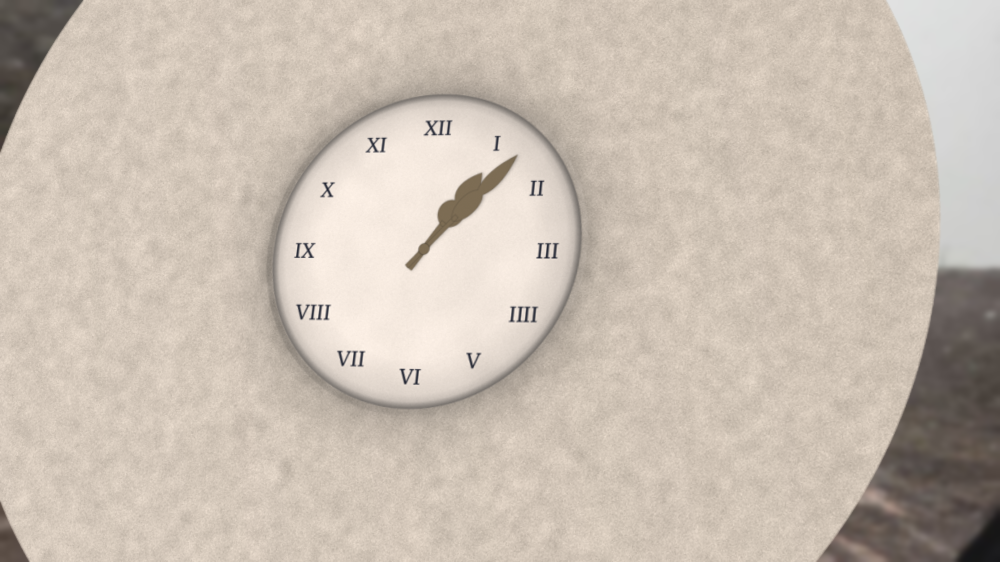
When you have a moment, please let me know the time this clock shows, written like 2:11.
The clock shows 1:07
